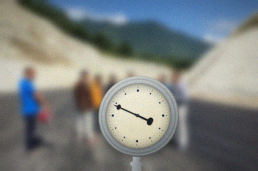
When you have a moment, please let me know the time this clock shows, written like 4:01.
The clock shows 3:49
